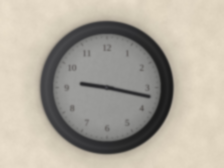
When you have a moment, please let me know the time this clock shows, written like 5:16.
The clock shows 9:17
